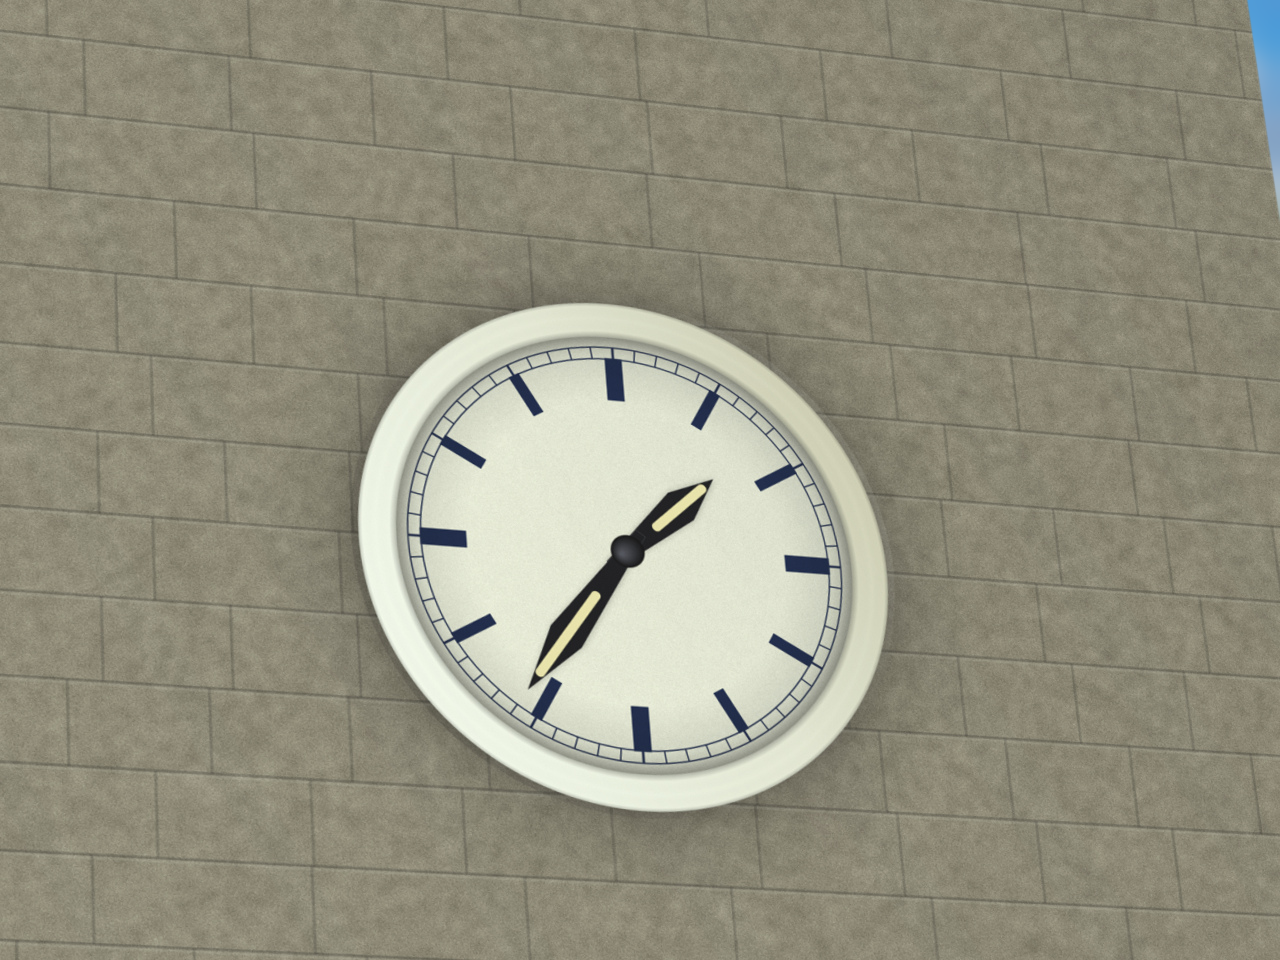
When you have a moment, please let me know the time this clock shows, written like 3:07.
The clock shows 1:36
